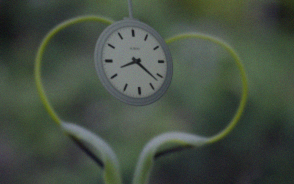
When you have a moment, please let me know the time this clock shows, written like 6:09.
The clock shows 8:22
